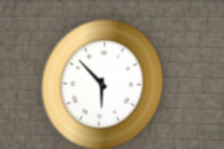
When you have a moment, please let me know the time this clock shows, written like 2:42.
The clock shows 5:52
